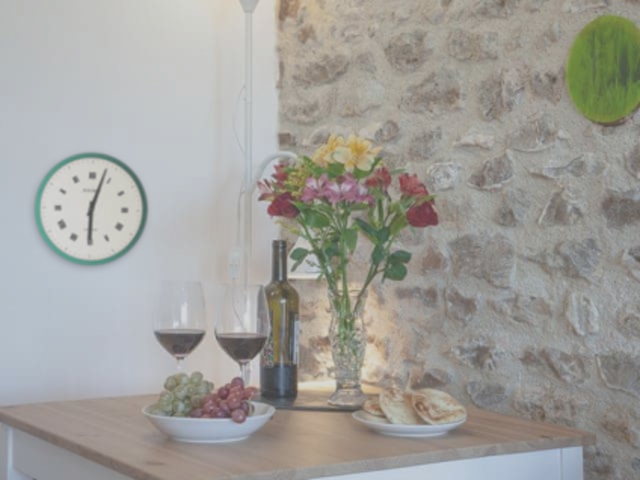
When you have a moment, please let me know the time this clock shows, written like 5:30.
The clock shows 6:03
